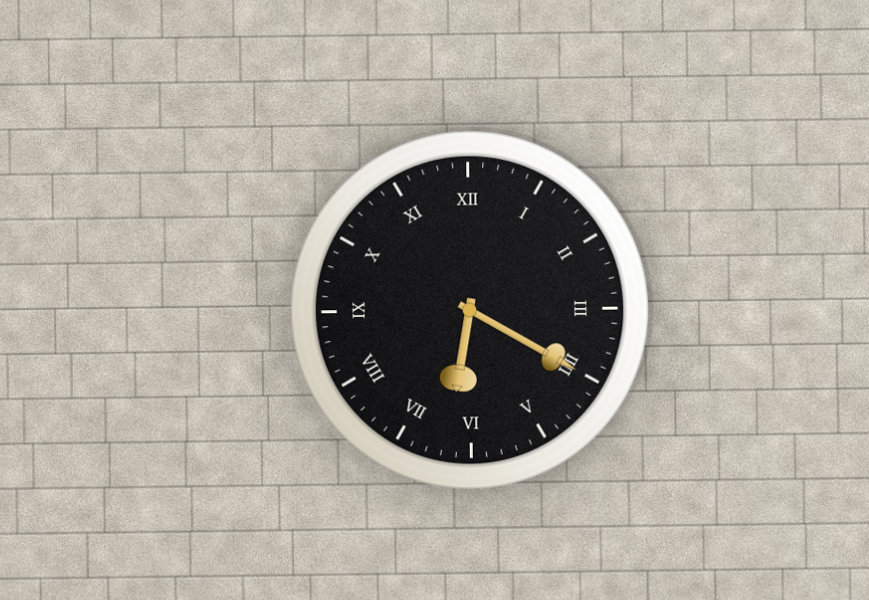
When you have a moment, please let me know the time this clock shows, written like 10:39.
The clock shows 6:20
